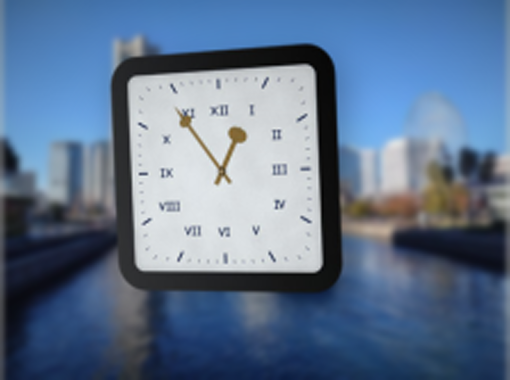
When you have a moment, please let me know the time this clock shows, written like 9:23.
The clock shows 12:54
